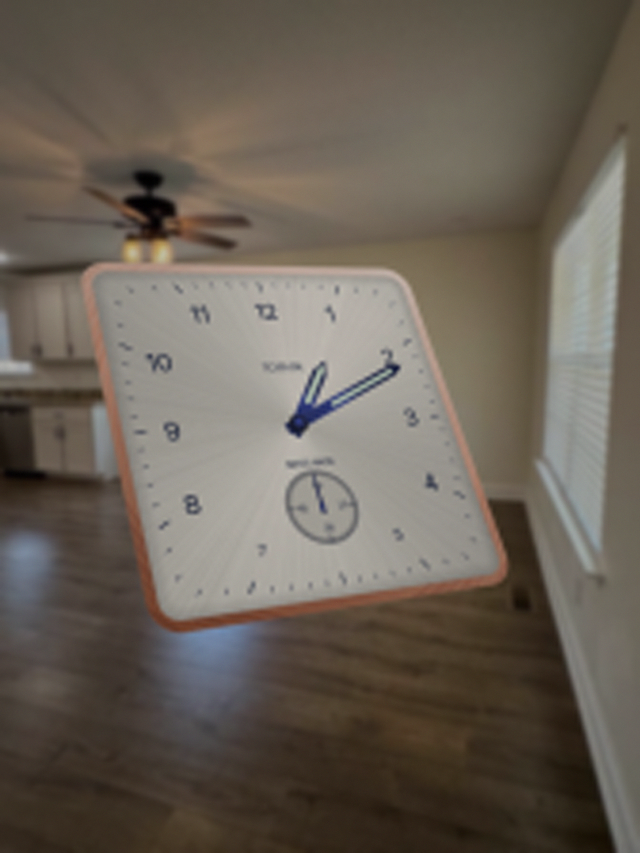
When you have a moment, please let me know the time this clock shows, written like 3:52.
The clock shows 1:11
